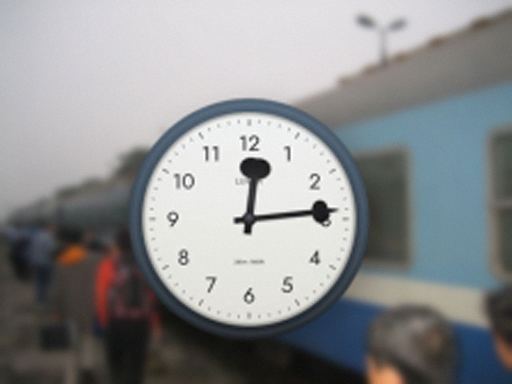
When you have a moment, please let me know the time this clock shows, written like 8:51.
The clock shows 12:14
